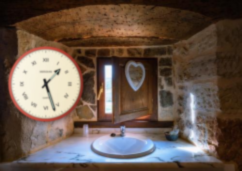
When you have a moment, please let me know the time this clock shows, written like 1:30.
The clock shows 1:27
